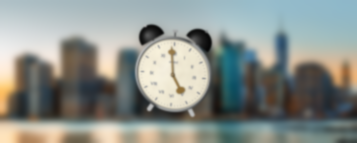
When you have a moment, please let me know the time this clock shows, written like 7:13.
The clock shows 4:59
